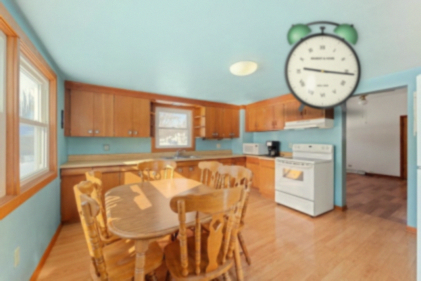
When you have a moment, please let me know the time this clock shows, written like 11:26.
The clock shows 9:16
